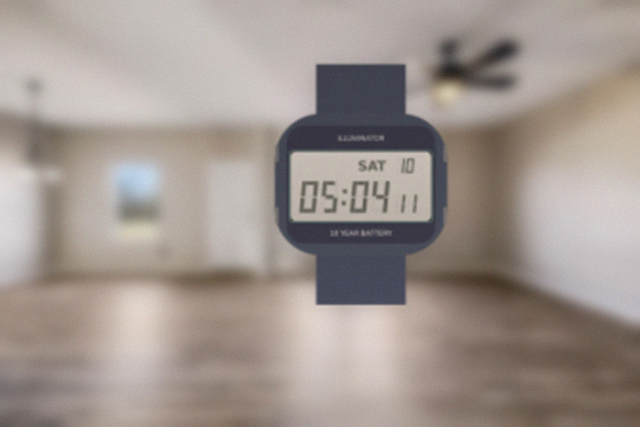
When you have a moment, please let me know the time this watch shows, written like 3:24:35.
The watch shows 5:04:11
